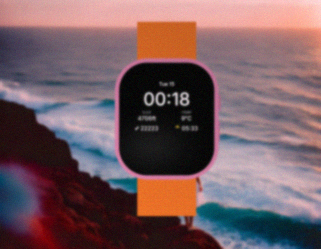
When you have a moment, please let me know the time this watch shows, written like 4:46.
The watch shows 0:18
